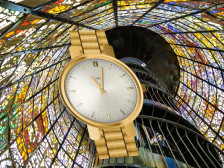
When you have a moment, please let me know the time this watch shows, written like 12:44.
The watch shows 11:02
